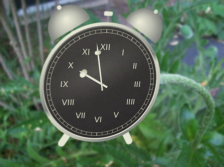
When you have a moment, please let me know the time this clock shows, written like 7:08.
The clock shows 9:58
